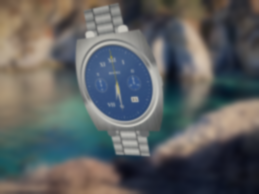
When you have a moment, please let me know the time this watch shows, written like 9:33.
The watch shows 6:30
